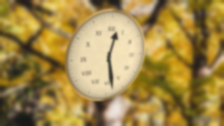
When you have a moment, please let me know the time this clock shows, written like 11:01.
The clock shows 12:28
